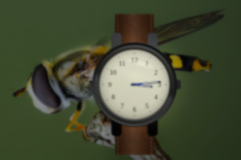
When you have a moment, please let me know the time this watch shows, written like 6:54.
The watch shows 3:14
